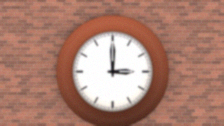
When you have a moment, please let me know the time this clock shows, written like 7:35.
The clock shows 3:00
